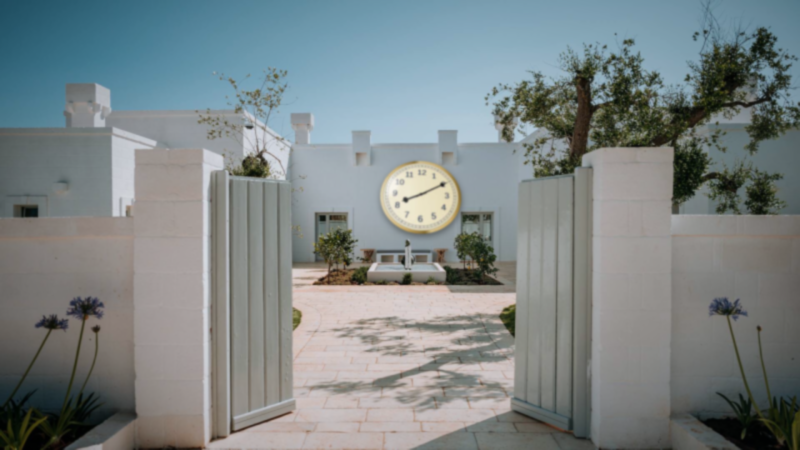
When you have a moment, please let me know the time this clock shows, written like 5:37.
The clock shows 8:10
